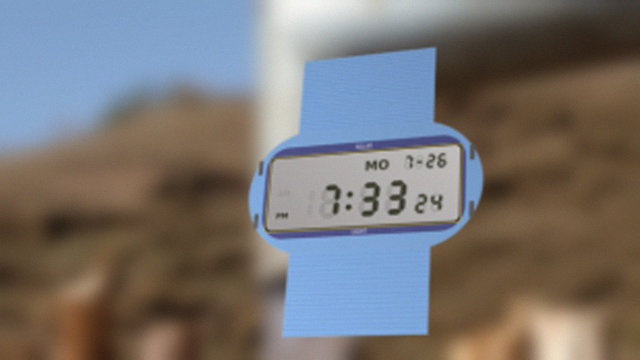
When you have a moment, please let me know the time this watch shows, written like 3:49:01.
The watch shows 7:33:24
